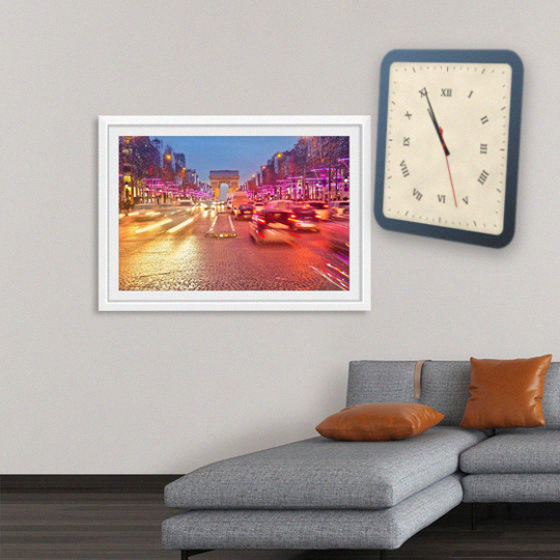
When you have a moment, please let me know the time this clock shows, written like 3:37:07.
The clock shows 10:55:27
